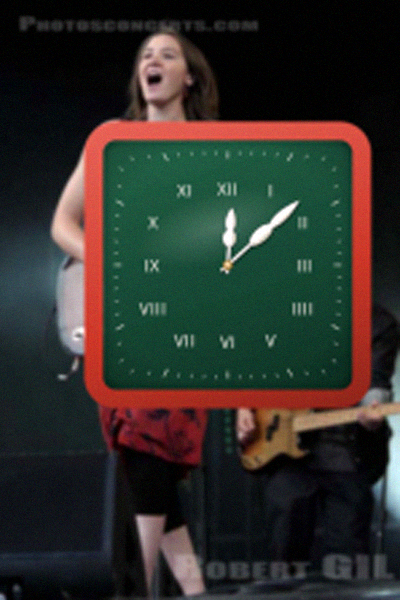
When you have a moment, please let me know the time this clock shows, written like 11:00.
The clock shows 12:08
